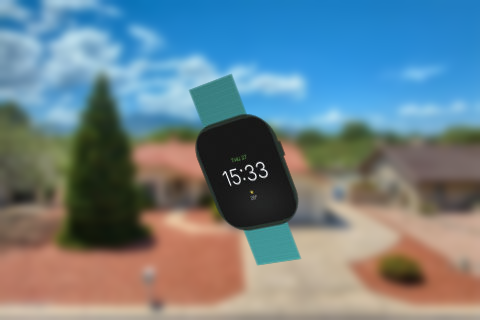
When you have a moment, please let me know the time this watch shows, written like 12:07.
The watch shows 15:33
